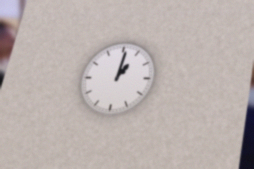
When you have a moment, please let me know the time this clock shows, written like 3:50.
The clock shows 1:01
